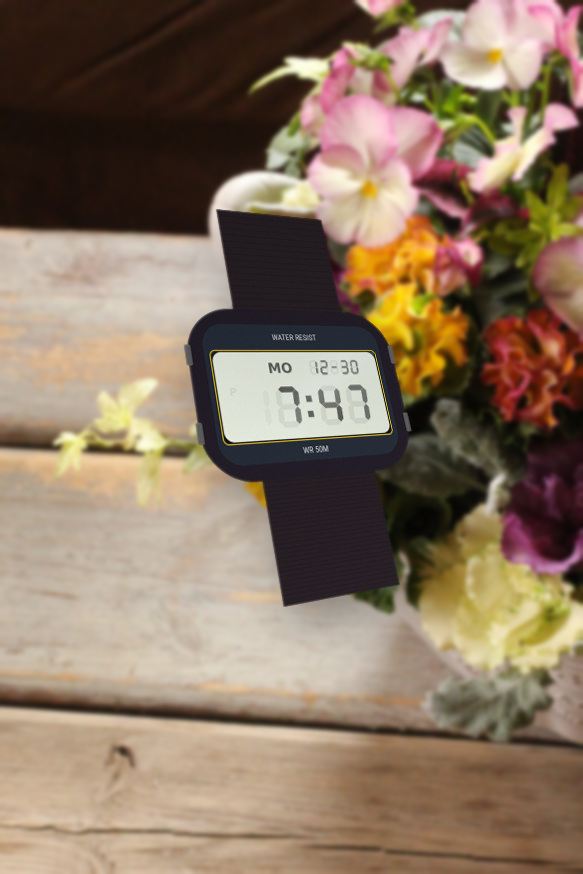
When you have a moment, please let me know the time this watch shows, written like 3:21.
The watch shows 7:47
